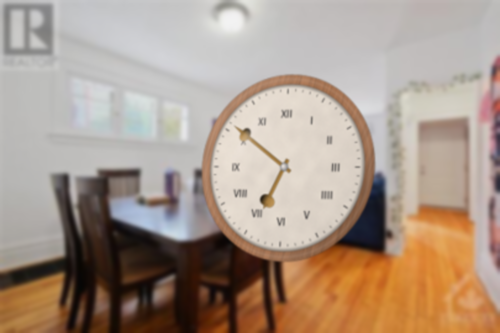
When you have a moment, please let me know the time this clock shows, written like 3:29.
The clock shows 6:51
